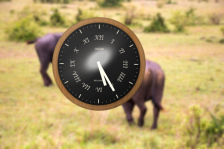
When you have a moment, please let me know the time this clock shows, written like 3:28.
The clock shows 5:25
